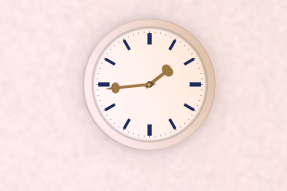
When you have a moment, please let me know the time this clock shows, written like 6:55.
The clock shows 1:44
